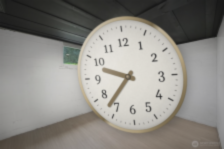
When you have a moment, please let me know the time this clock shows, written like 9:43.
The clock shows 9:37
